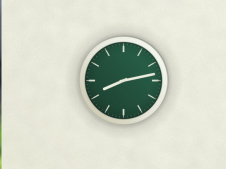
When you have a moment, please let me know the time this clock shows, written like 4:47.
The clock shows 8:13
